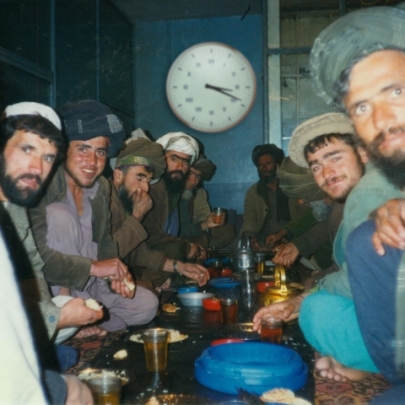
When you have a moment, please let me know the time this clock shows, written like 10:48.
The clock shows 3:19
